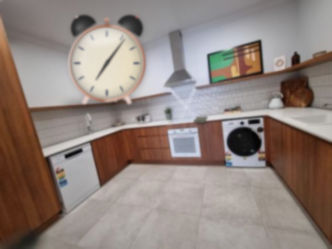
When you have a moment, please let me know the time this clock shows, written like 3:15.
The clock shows 7:06
